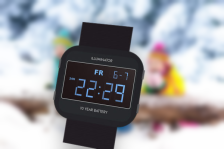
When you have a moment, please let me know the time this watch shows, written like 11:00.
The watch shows 22:29
